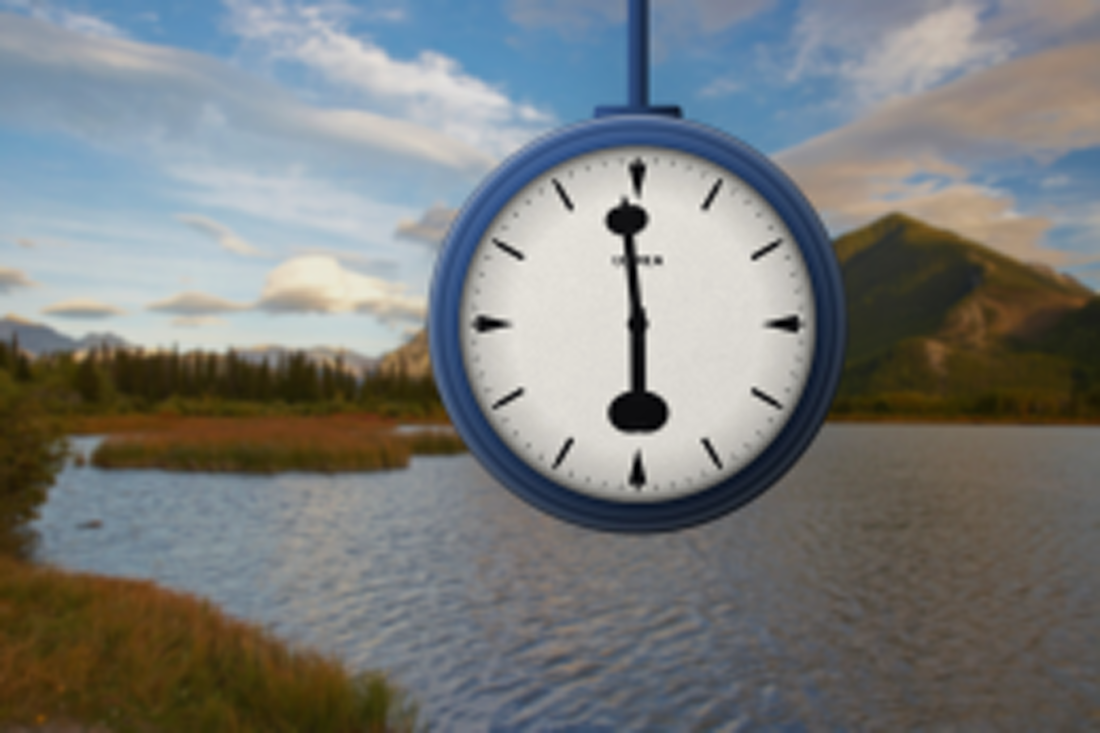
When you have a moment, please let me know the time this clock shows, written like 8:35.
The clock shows 5:59
